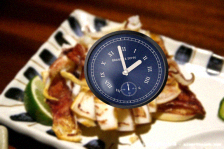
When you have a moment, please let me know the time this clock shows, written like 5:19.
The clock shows 1:59
